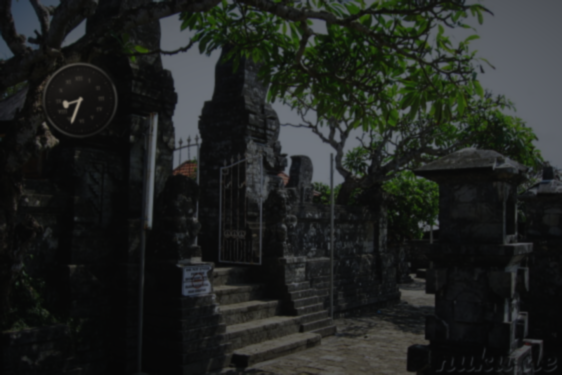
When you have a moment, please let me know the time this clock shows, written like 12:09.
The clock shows 8:34
